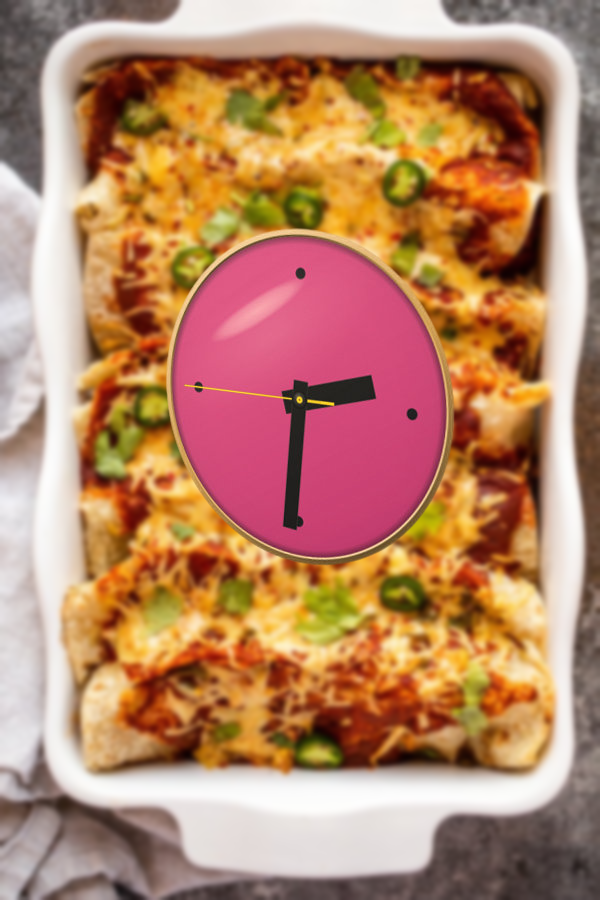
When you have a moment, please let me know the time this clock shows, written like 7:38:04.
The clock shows 2:30:45
